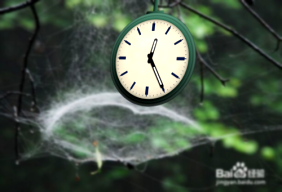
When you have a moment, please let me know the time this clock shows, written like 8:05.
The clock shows 12:25
